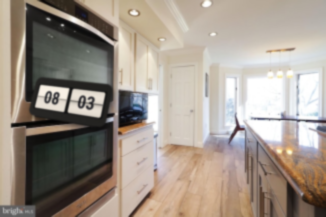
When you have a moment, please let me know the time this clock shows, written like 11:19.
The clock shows 8:03
